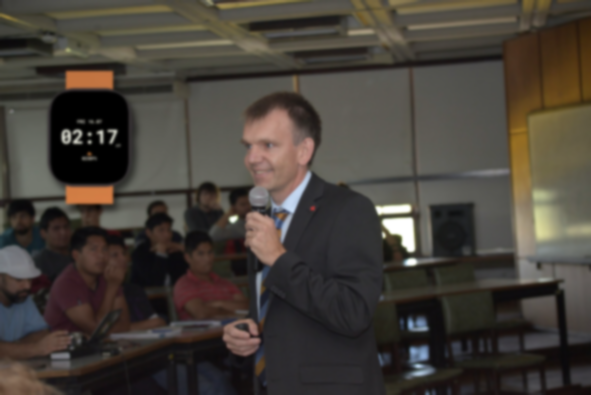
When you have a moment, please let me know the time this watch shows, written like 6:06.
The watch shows 2:17
